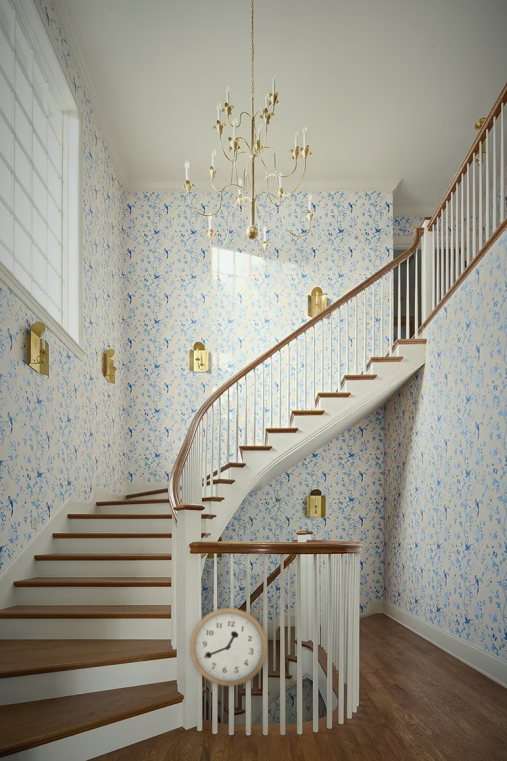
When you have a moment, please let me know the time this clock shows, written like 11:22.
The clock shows 12:40
